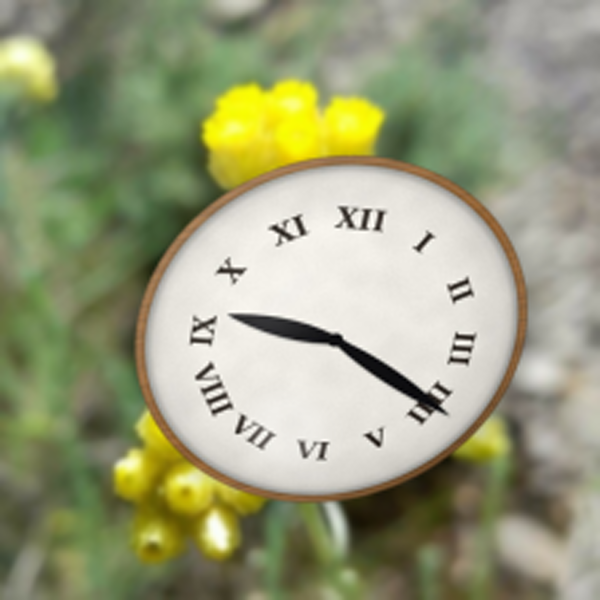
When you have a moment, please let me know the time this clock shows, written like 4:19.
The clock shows 9:20
